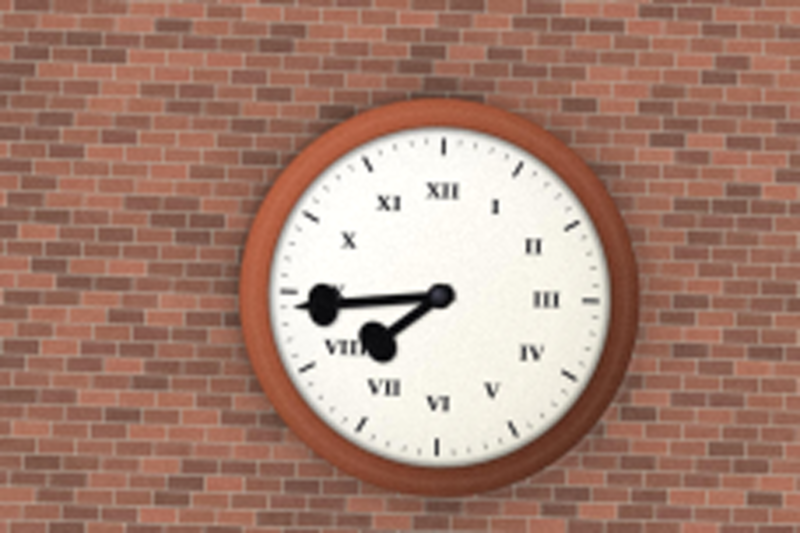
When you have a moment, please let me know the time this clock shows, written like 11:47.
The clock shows 7:44
